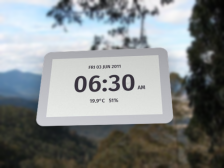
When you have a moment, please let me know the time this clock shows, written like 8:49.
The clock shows 6:30
